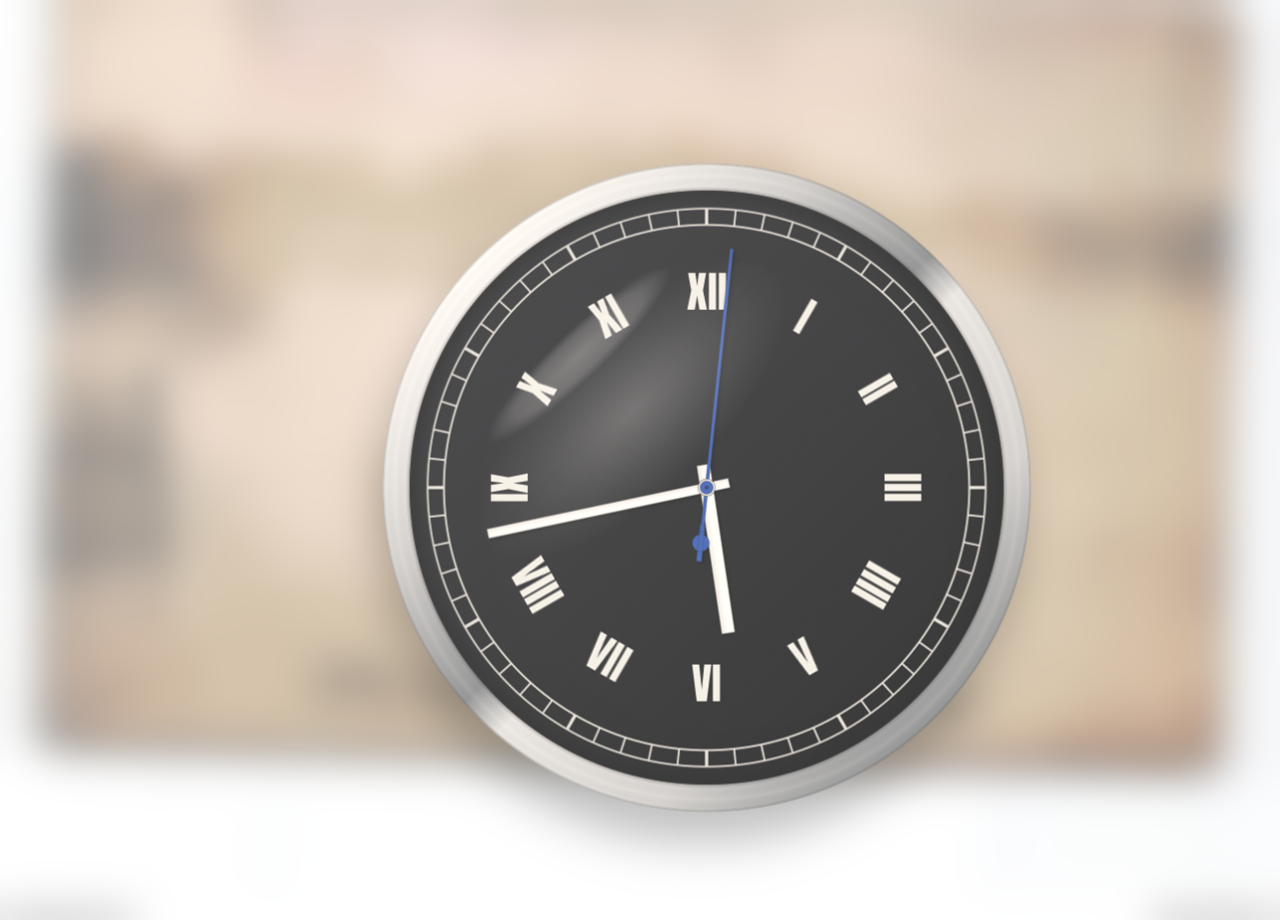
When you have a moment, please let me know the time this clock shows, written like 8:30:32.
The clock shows 5:43:01
